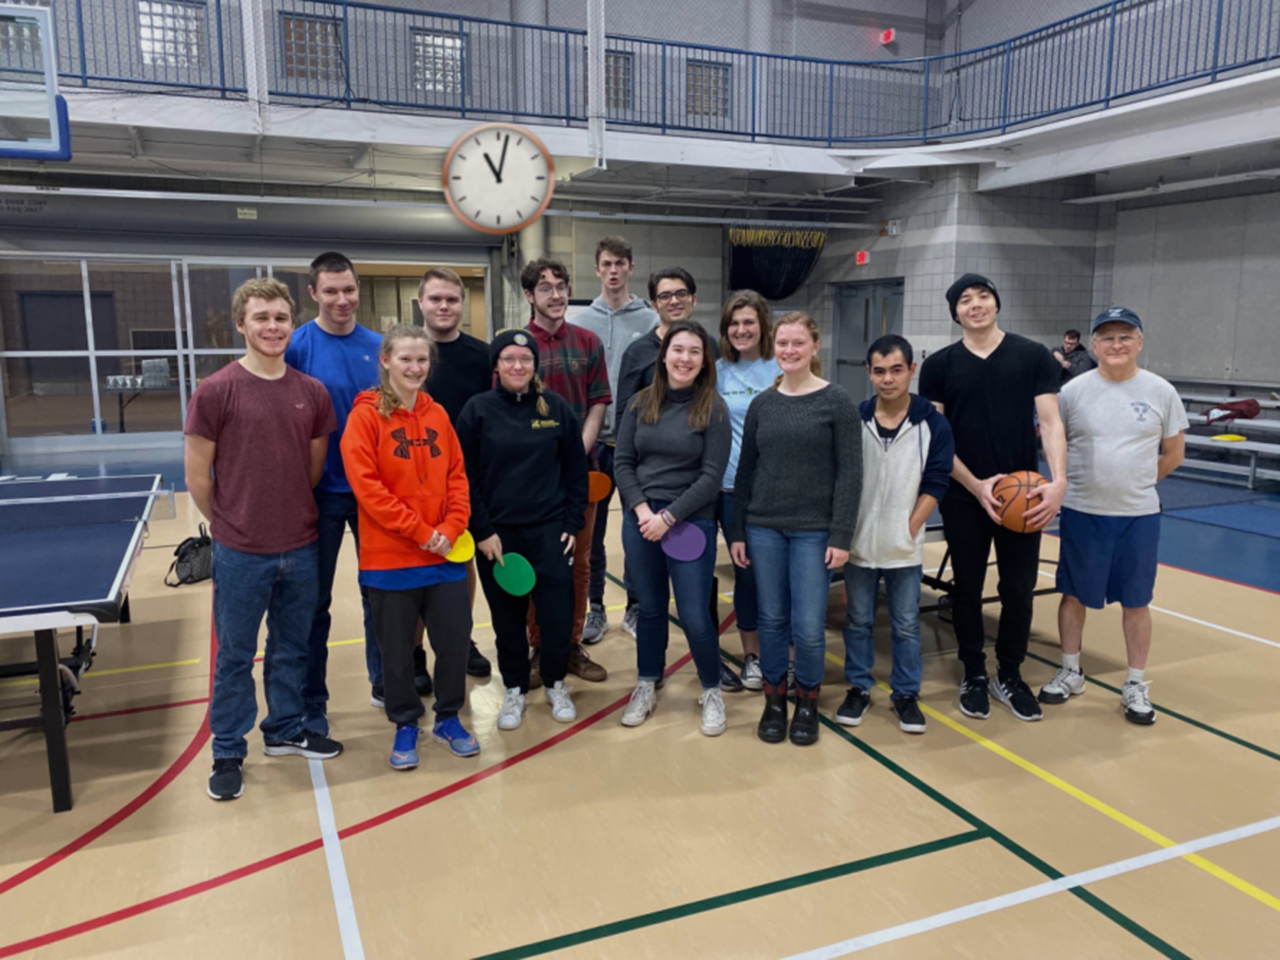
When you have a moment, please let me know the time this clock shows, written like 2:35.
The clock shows 11:02
